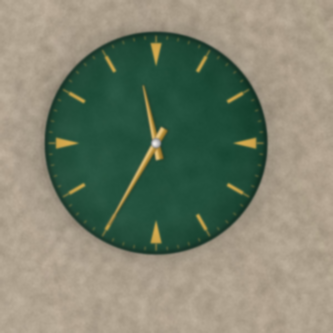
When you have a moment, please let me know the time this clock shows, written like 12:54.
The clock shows 11:35
